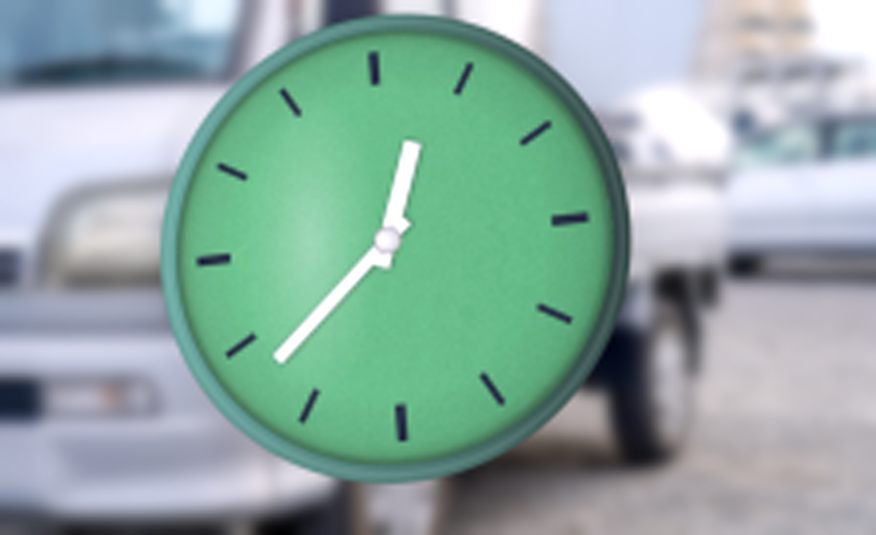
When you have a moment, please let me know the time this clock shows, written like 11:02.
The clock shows 12:38
